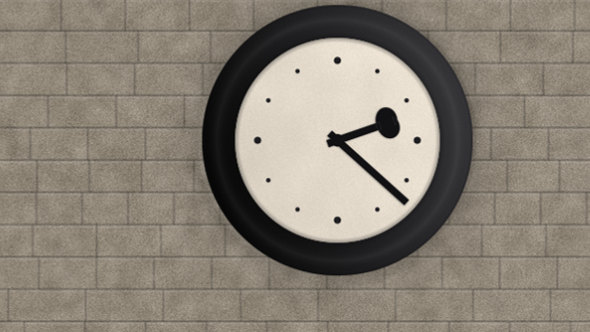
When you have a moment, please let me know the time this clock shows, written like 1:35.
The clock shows 2:22
